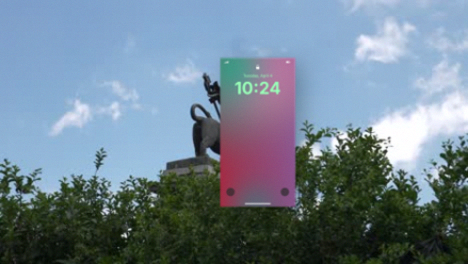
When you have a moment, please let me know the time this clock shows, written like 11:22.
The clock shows 10:24
